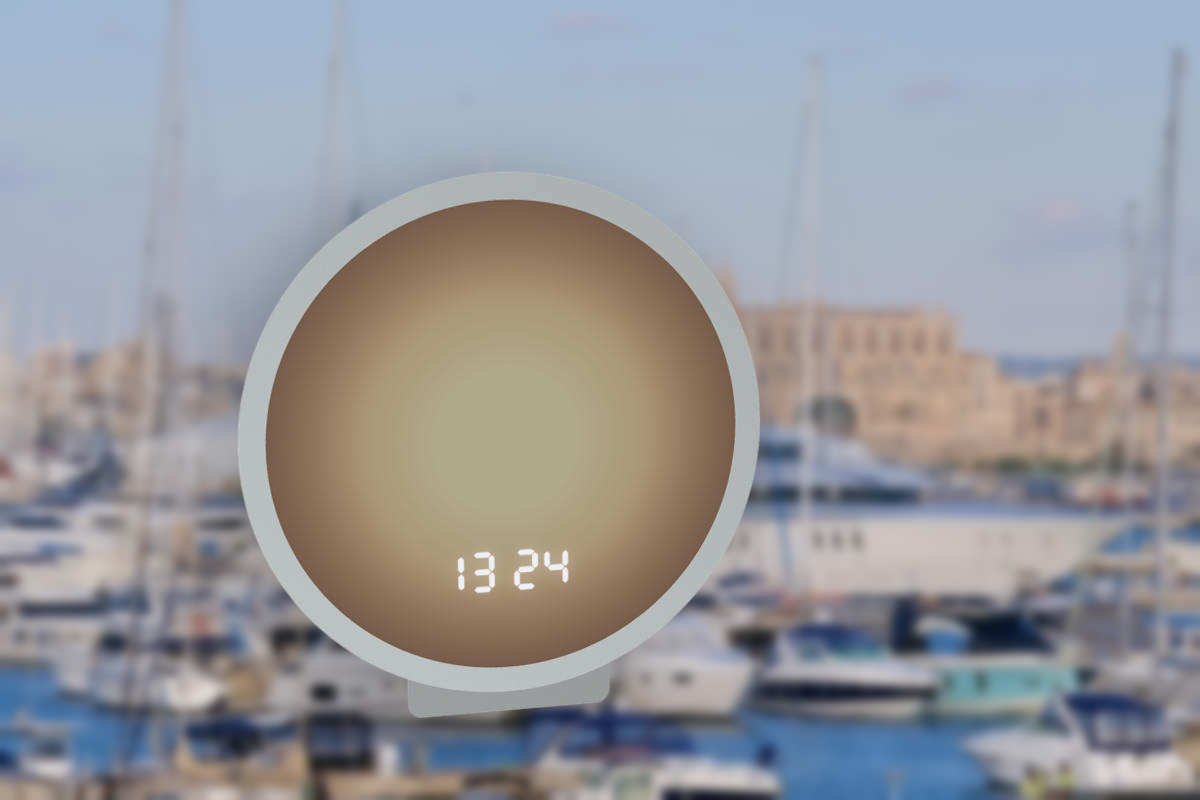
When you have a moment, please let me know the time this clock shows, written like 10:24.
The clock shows 13:24
